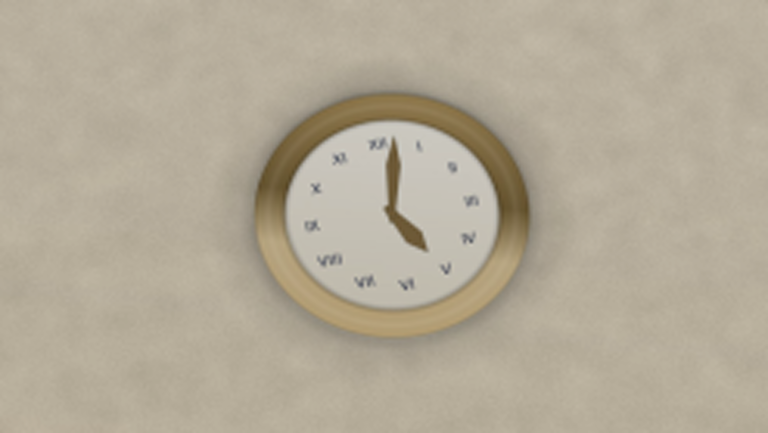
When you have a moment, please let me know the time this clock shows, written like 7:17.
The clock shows 5:02
